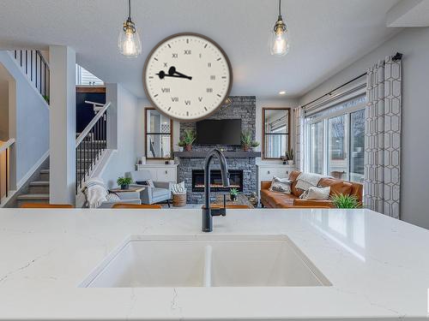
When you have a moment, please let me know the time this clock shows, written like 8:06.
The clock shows 9:46
